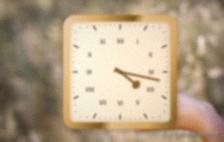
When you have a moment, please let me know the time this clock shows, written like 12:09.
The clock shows 4:17
